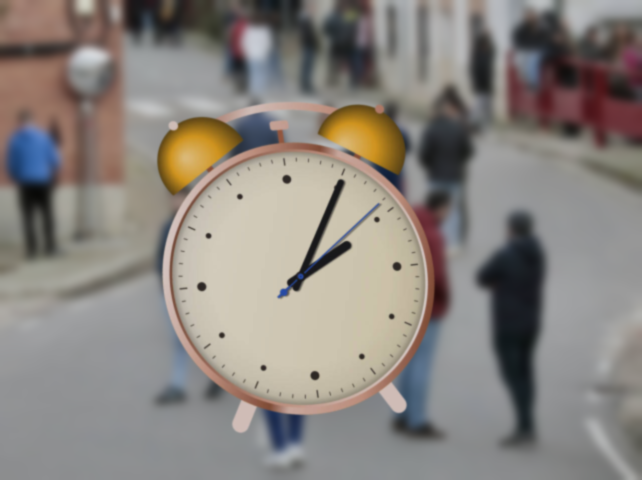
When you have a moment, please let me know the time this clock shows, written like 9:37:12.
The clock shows 2:05:09
